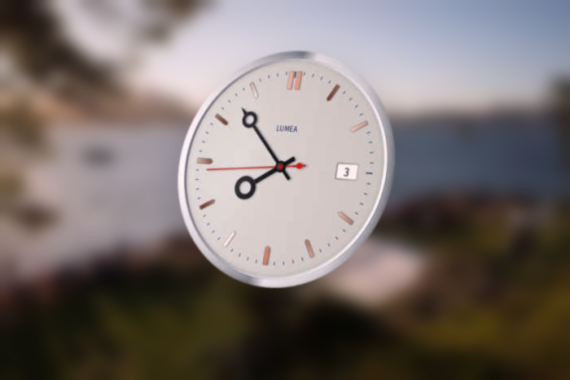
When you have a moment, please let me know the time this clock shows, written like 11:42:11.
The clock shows 7:52:44
